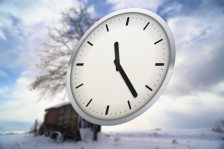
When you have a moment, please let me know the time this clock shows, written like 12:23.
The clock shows 11:23
